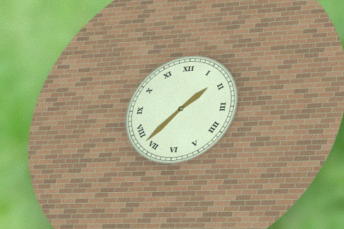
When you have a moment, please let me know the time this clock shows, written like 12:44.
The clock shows 1:37
